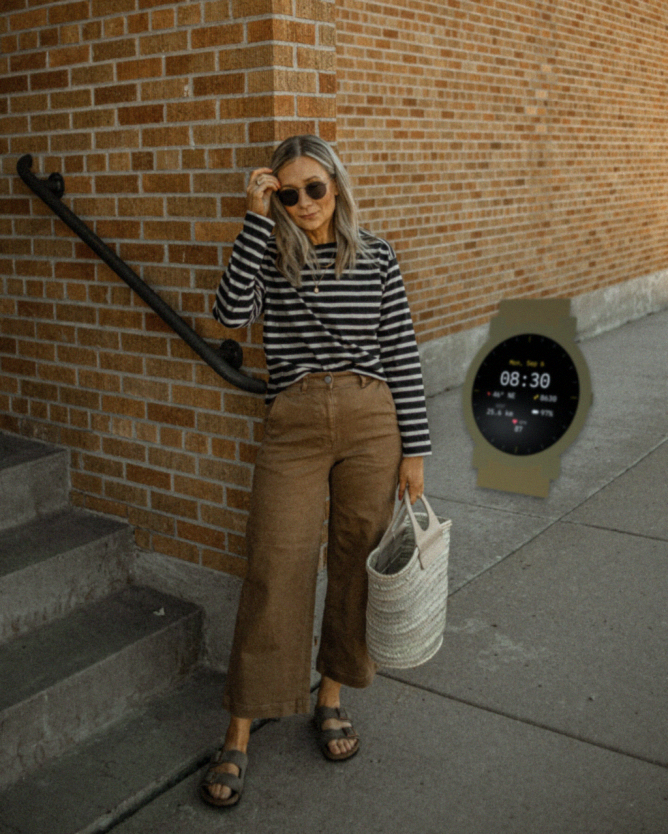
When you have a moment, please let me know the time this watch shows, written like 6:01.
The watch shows 8:30
